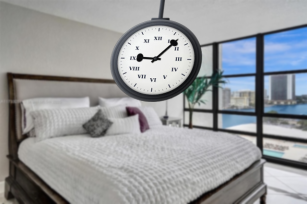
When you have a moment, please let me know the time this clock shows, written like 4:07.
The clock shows 9:07
